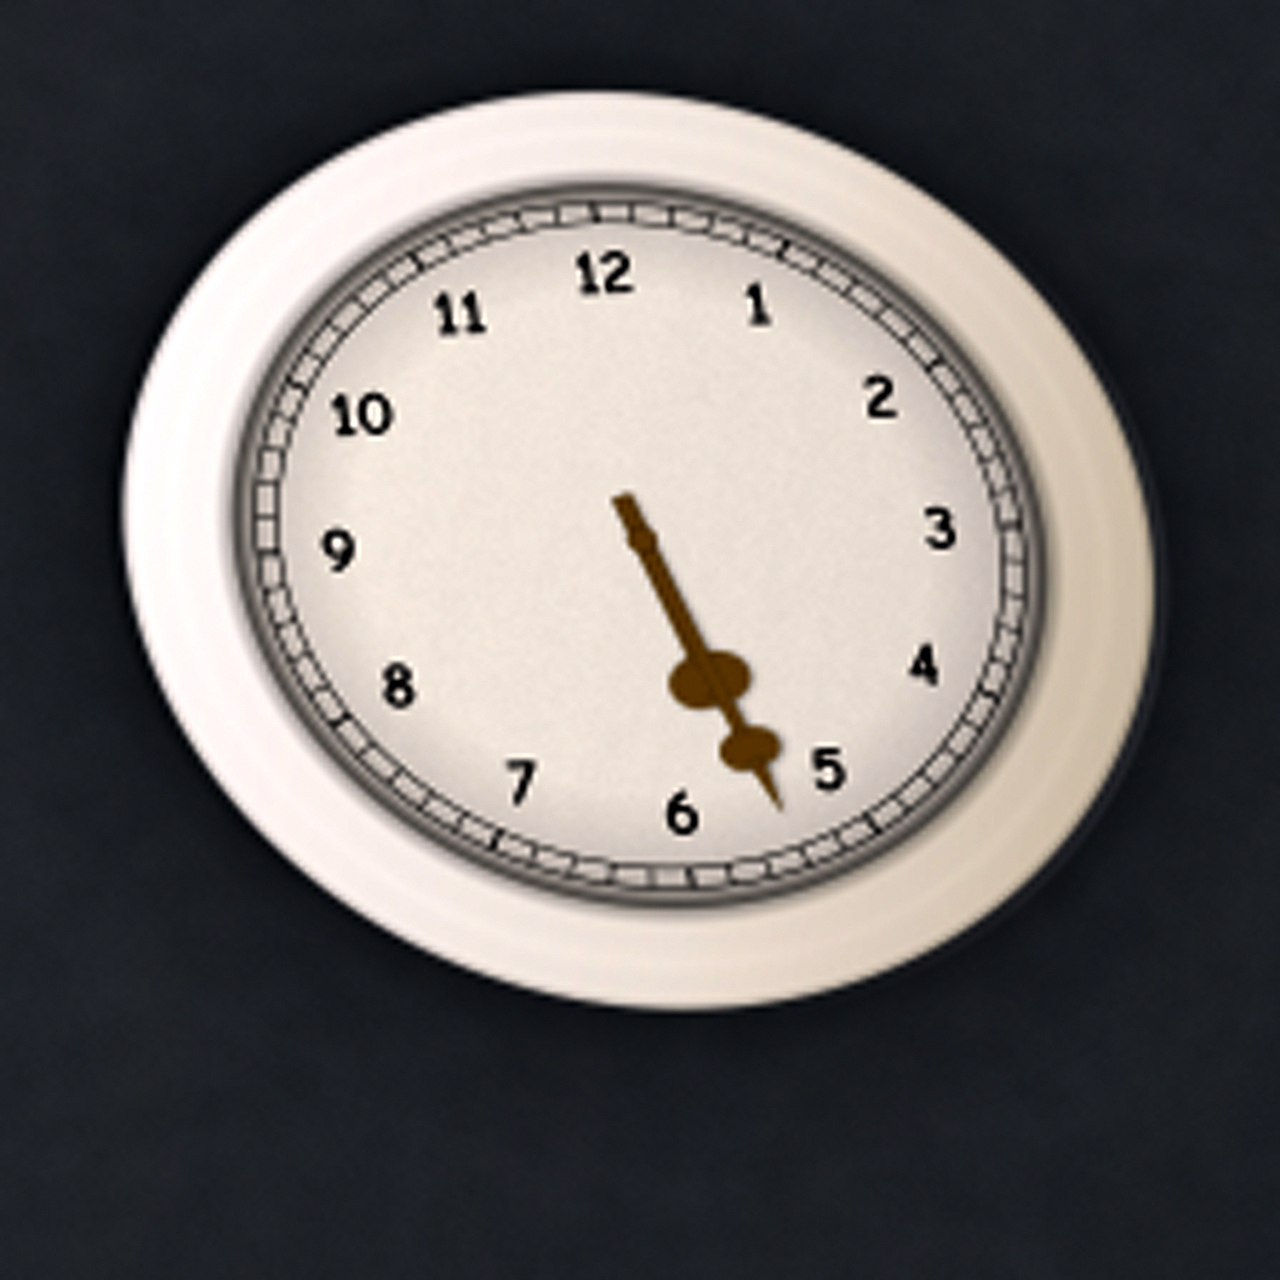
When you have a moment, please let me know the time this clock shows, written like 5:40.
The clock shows 5:27
